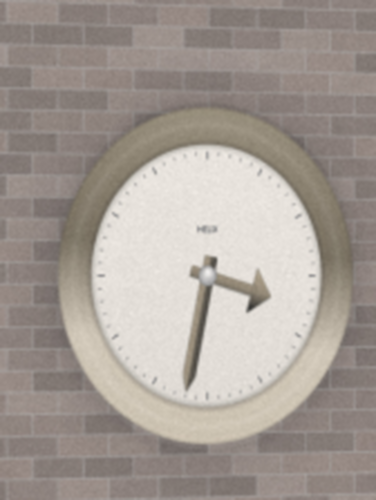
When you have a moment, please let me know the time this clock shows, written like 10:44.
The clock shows 3:32
